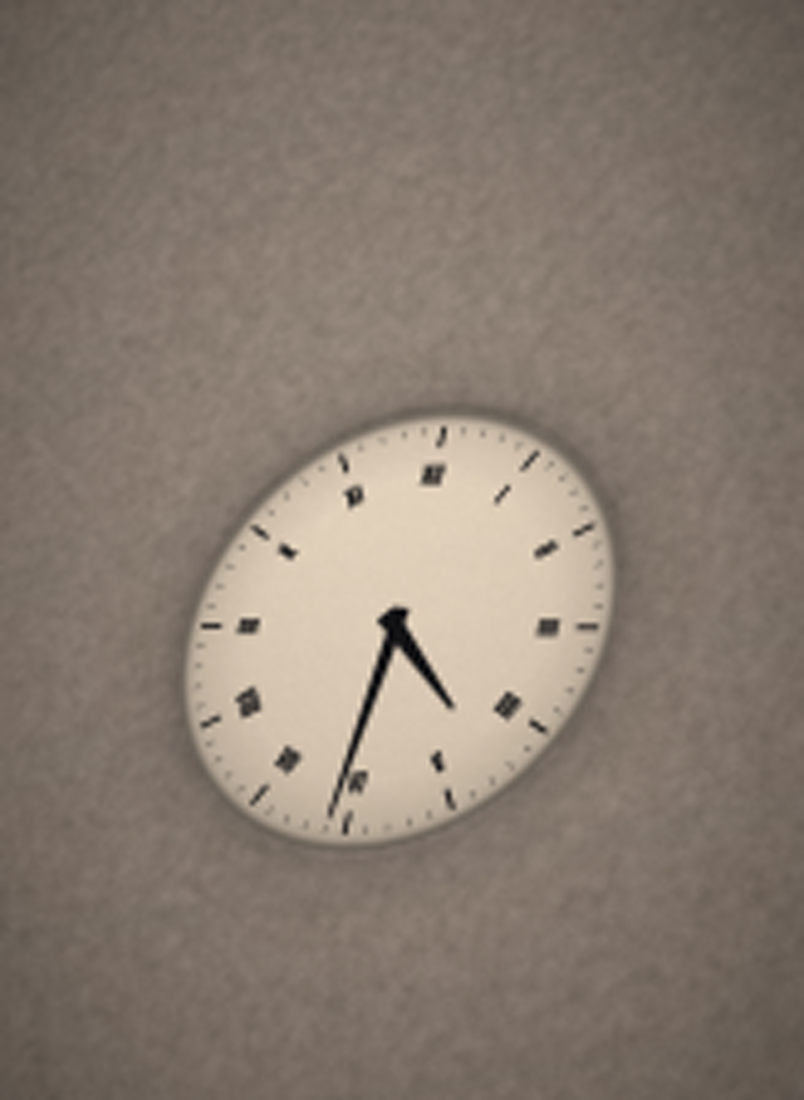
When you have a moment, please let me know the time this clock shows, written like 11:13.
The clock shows 4:31
